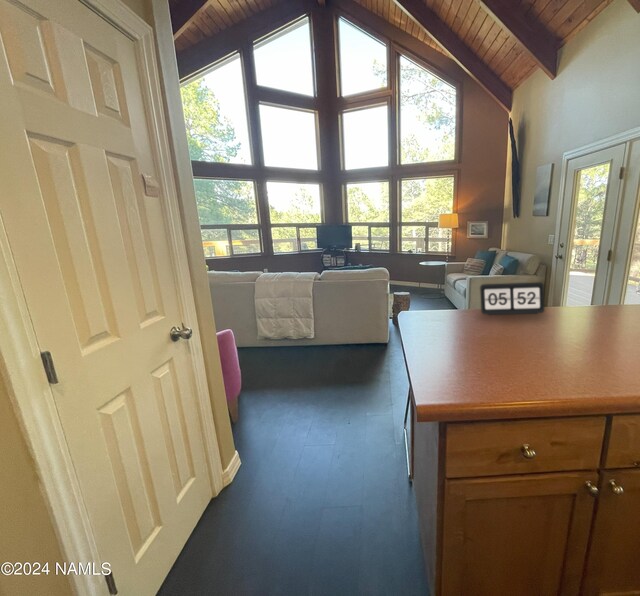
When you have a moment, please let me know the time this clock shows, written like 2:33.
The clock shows 5:52
